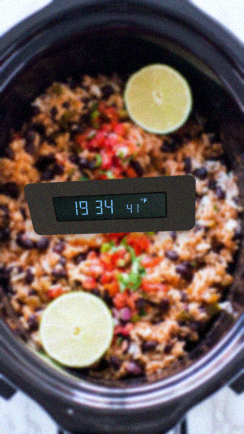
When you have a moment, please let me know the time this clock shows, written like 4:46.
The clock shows 19:34
